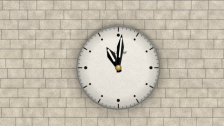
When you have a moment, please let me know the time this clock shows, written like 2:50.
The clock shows 11:01
